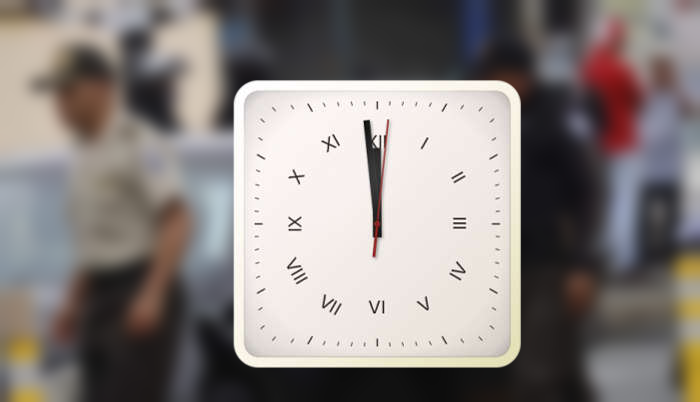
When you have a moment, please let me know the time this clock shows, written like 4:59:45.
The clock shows 11:59:01
